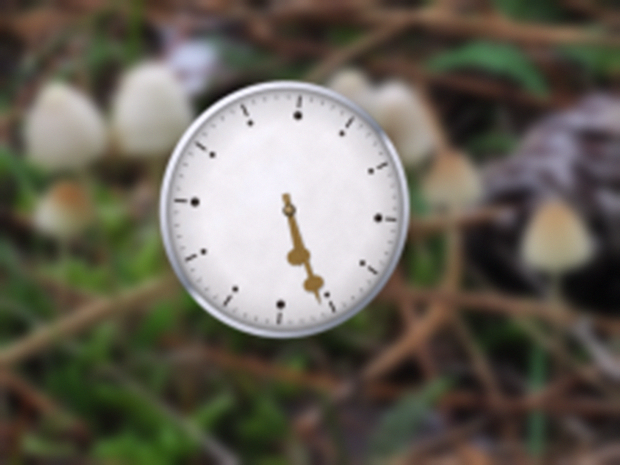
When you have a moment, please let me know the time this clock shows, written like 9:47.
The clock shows 5:26
